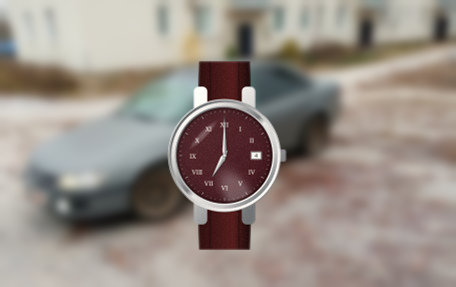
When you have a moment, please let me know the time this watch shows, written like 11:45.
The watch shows 7:00
